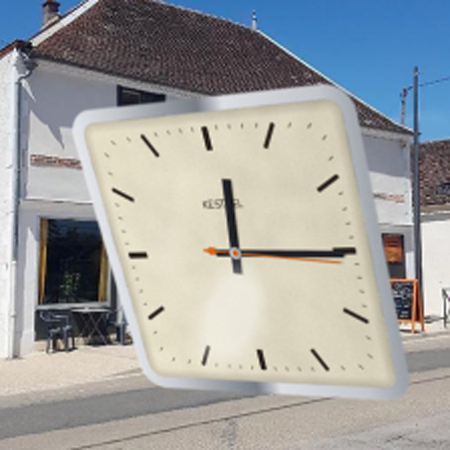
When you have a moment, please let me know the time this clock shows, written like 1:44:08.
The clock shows 12:15:16
